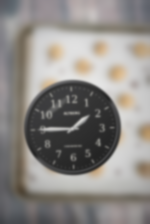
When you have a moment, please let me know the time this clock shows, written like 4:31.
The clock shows 1:45
